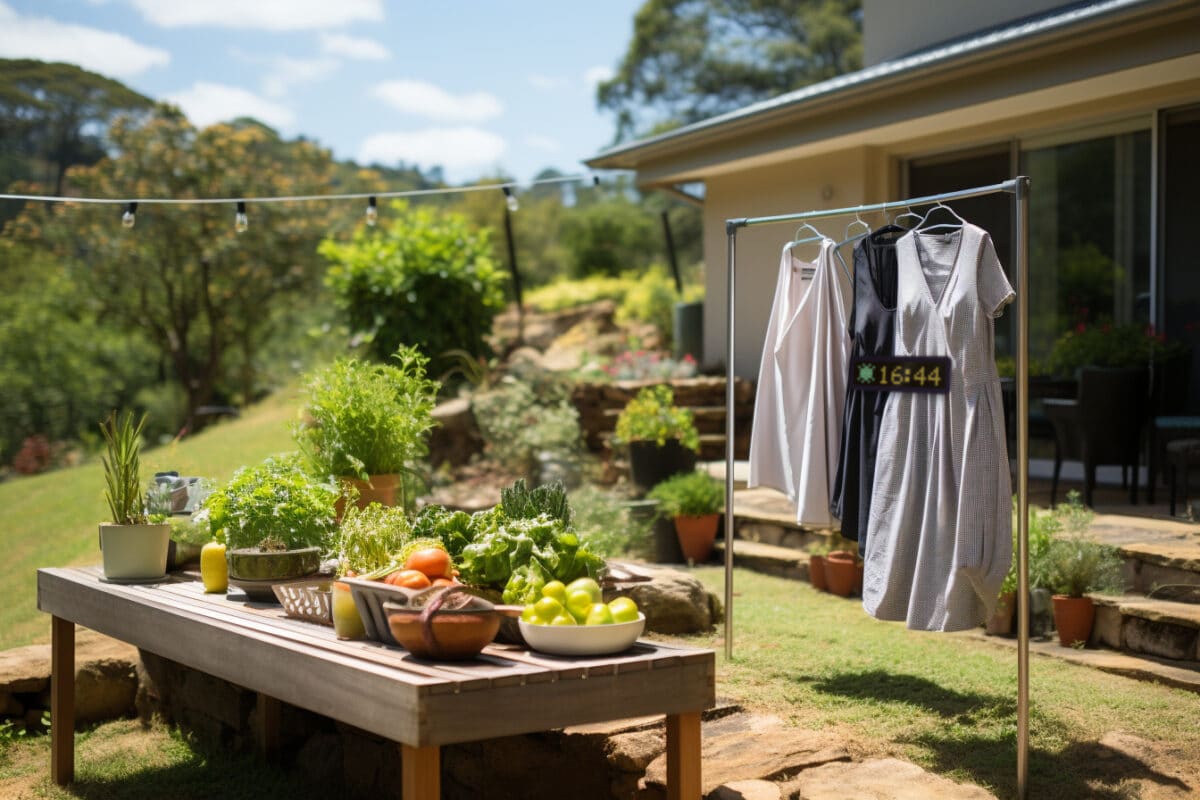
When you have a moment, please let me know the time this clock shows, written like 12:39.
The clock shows 16:44
